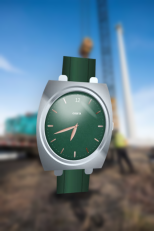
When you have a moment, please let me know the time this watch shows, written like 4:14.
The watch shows 6:42
